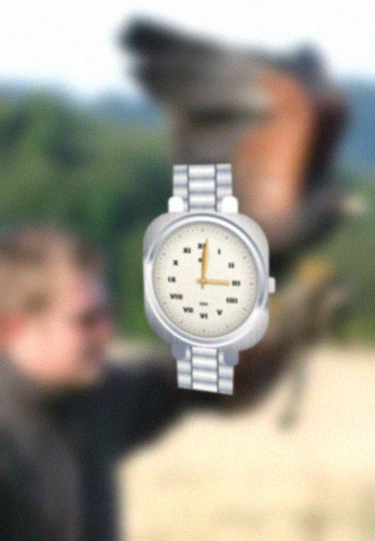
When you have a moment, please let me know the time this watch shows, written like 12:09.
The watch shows 3:01
